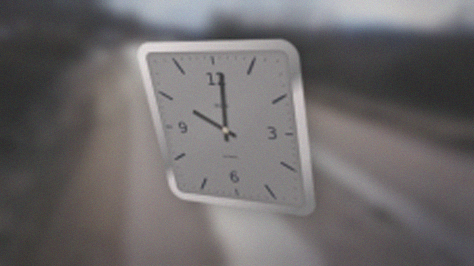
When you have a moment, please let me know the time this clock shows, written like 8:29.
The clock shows 10:01
